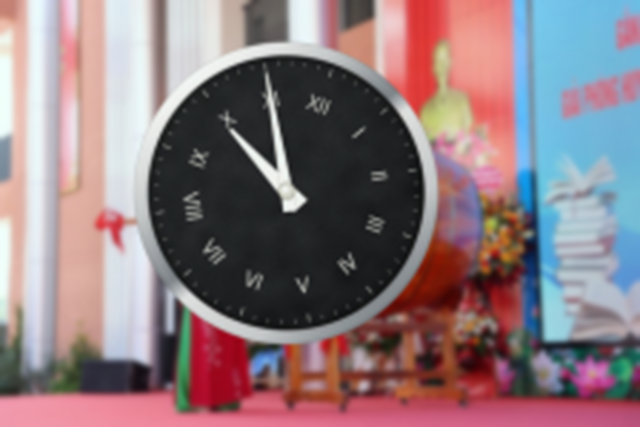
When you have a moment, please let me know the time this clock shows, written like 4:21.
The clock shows 9:55
